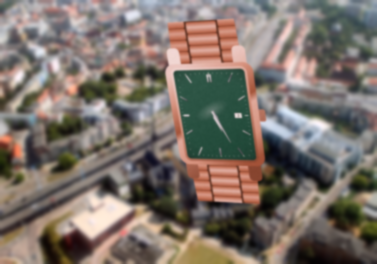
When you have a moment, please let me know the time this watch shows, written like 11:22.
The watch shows 5:26
